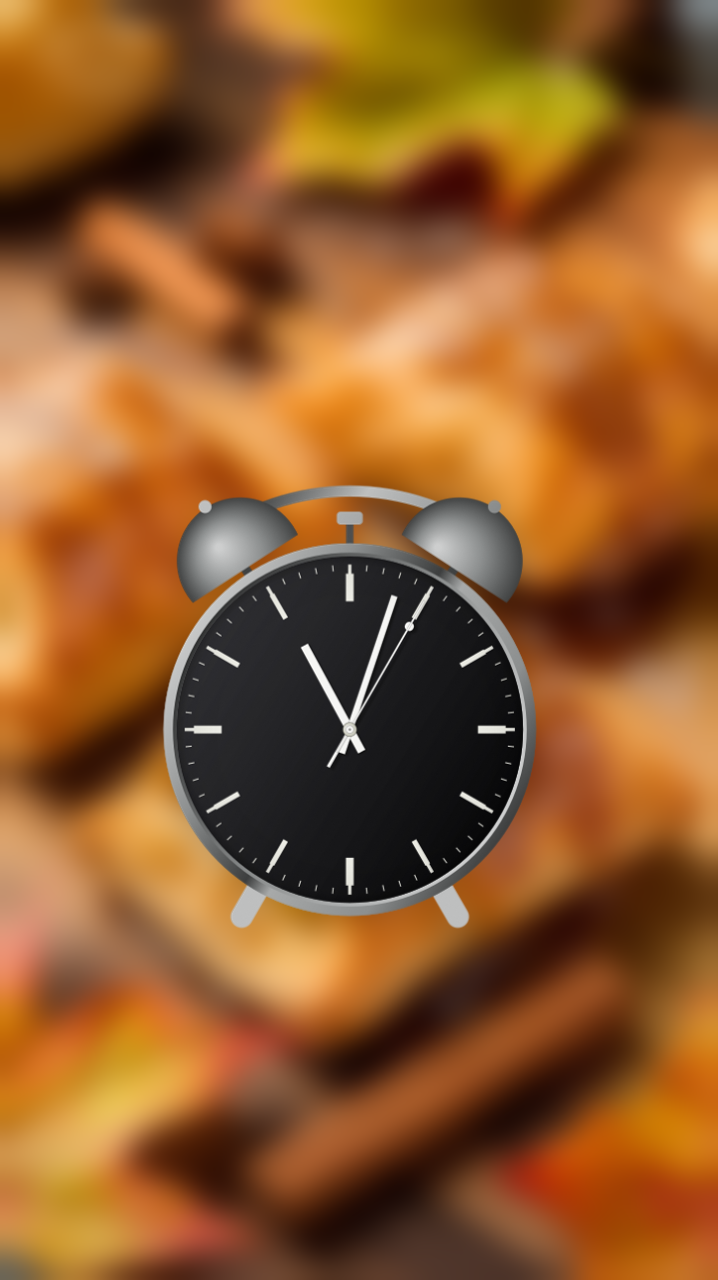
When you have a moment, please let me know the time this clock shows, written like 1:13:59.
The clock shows 11:03:05
